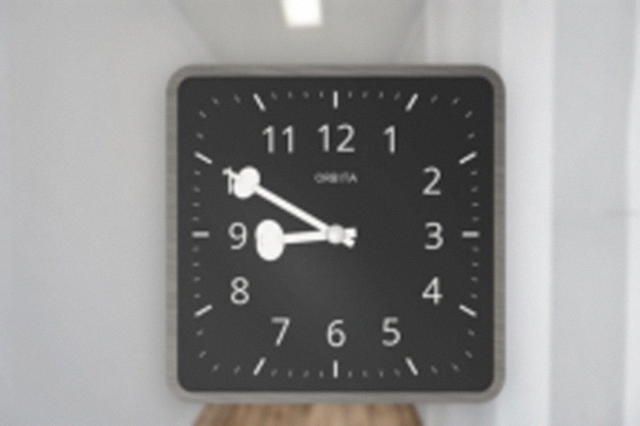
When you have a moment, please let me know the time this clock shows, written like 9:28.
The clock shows 8:50
